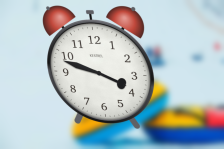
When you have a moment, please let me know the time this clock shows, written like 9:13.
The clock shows 3:48
